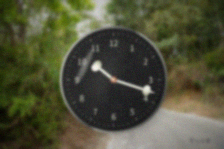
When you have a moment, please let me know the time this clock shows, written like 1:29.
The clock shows 10:18
